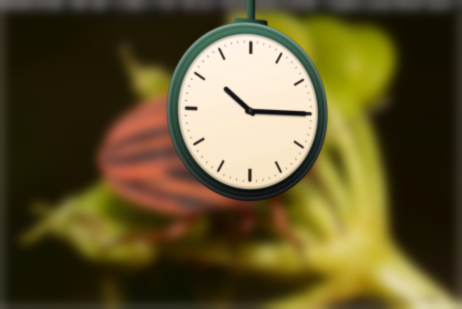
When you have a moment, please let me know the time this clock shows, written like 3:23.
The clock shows 10:15
